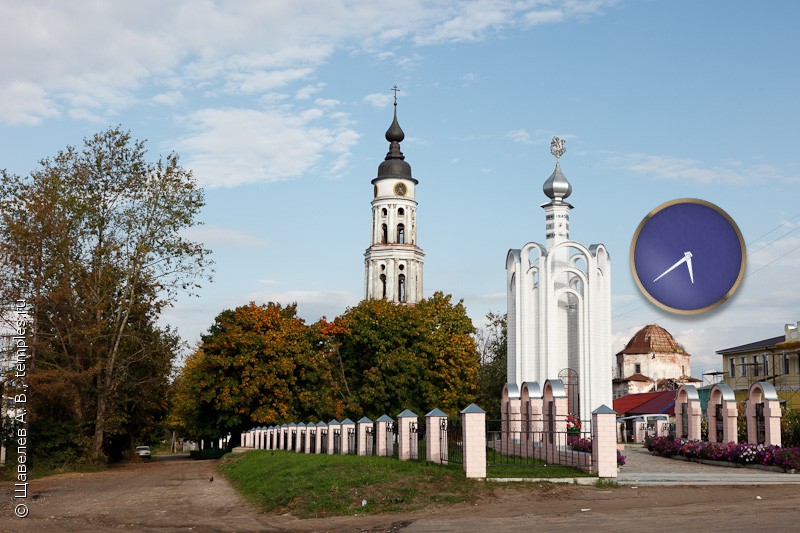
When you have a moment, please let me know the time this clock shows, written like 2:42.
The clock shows 5:39
